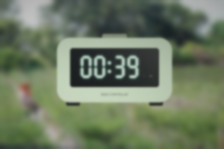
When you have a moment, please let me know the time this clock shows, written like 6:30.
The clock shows 0:39
